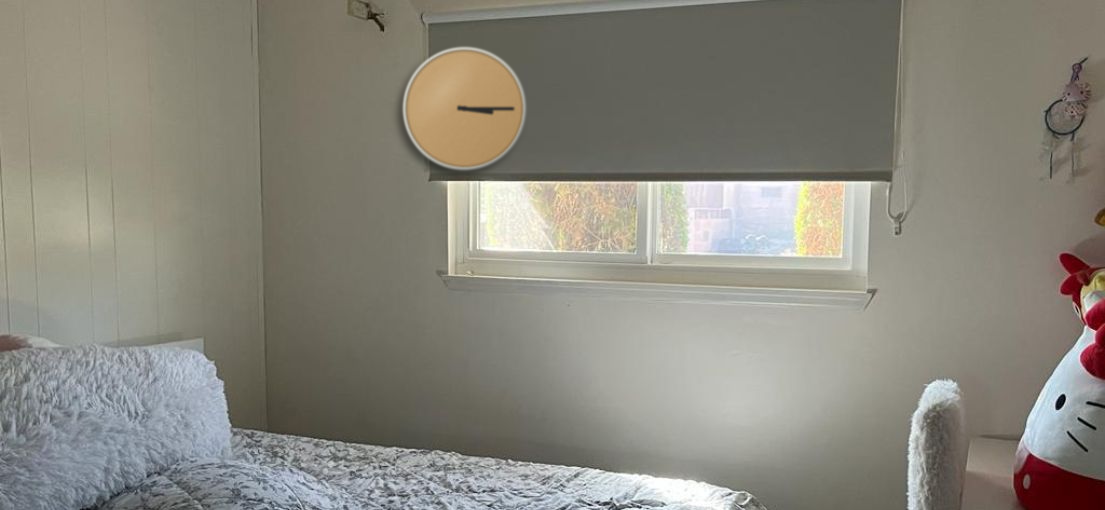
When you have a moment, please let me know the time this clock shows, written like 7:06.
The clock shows 3:15
